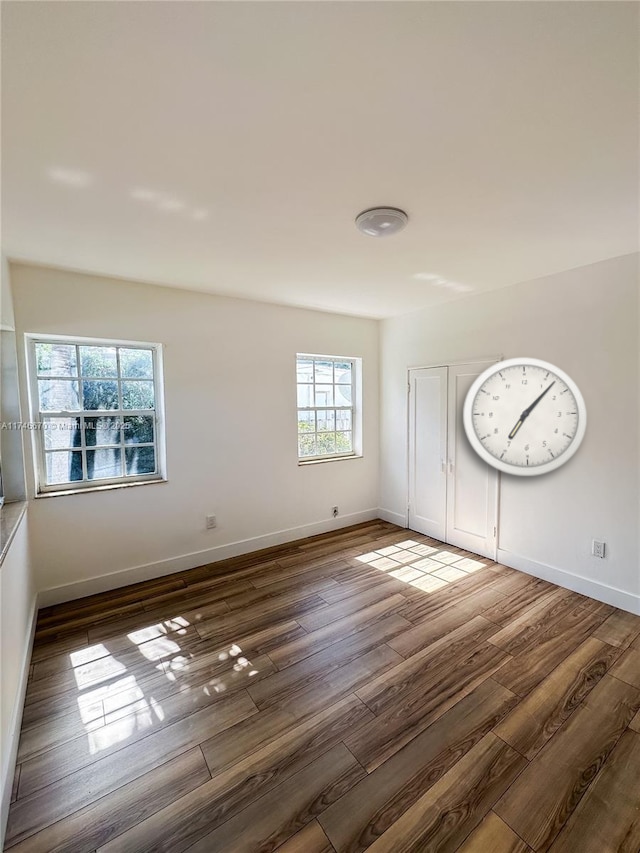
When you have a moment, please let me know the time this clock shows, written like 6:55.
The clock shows 7:07
